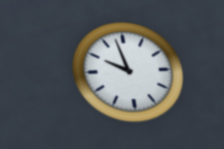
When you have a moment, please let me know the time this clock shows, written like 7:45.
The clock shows 9:58
